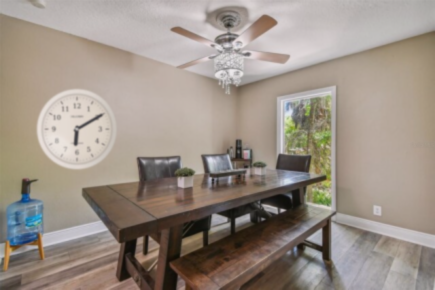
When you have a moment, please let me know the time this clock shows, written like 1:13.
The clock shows 6:10
